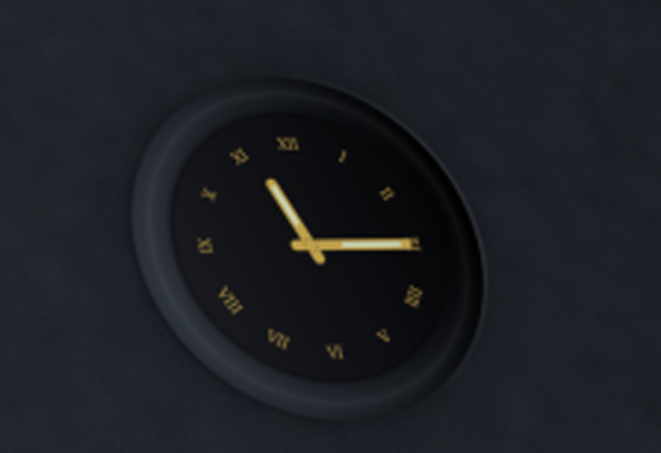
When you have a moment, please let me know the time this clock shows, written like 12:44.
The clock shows 11:15
